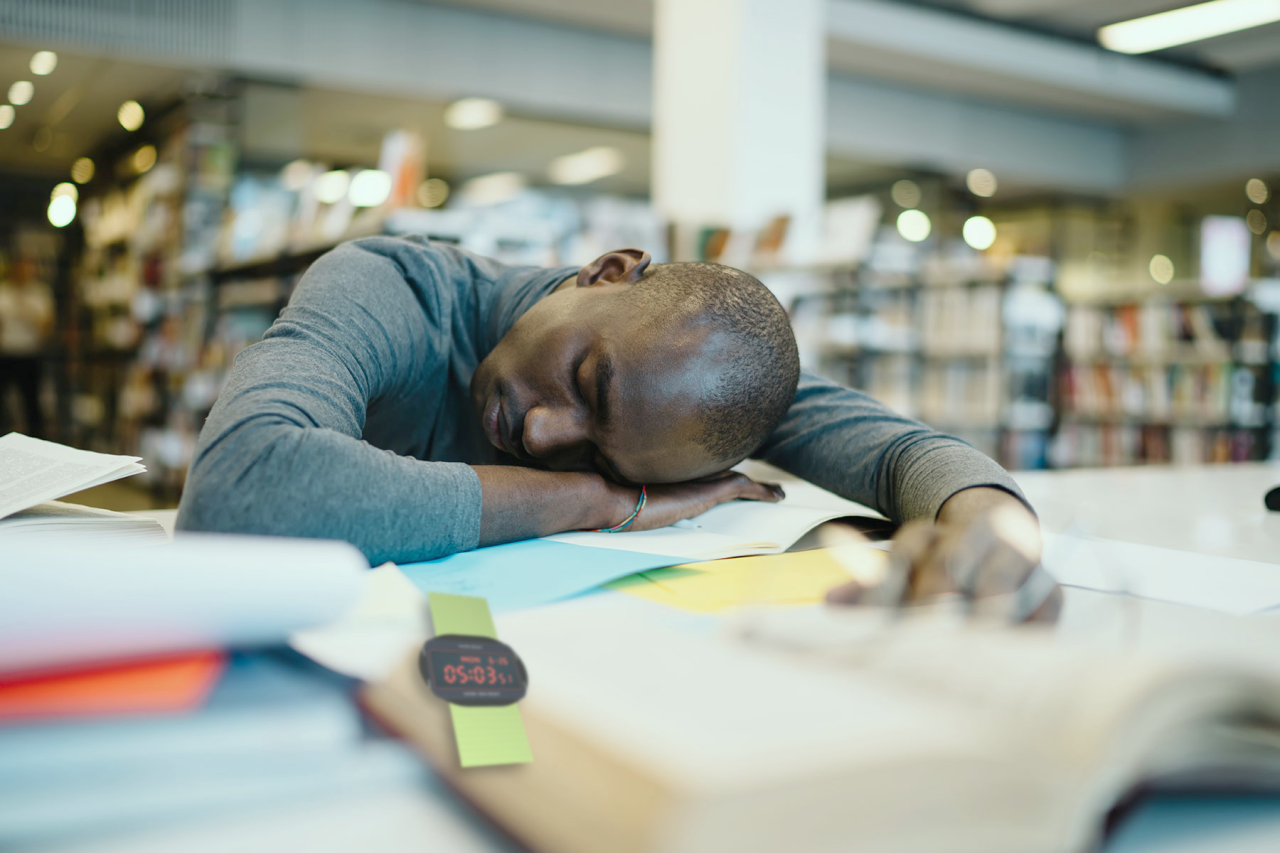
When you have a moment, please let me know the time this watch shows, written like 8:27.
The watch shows 5:03
